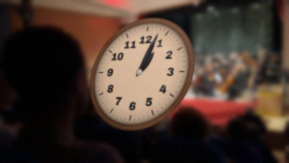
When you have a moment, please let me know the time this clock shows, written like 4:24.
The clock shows 1:03
